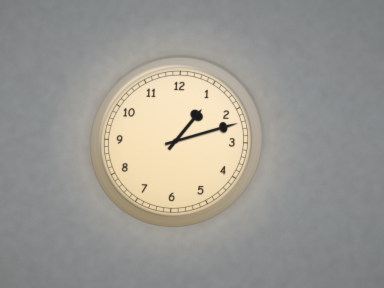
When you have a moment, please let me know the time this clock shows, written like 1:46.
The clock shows 1:12
